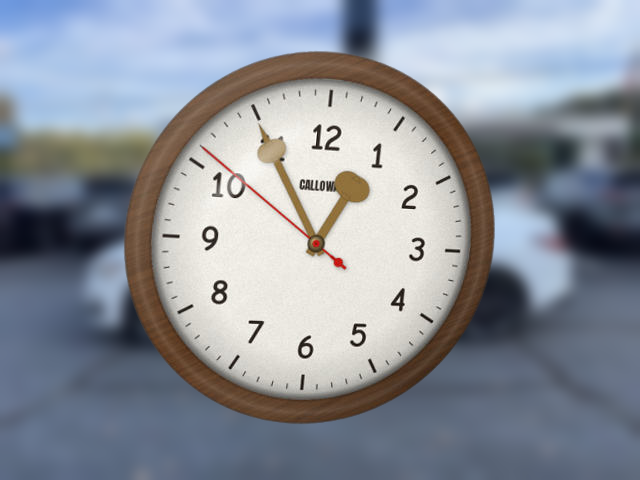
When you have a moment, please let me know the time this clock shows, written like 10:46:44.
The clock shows 12:54:51
